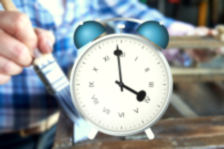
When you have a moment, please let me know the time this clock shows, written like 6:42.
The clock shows 3:59
